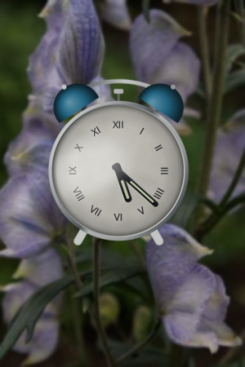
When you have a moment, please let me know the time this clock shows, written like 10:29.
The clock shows 5:22
